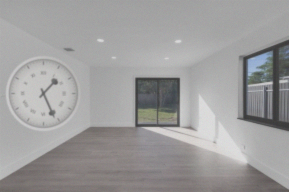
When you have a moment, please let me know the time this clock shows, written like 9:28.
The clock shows 1:26
